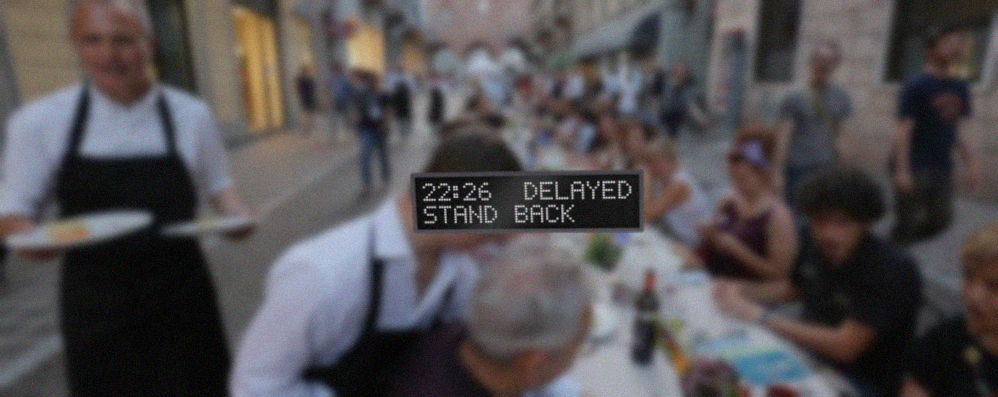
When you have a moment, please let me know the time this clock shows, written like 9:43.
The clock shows 22:26
